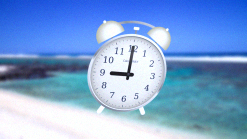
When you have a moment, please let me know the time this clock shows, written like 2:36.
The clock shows 9:00
